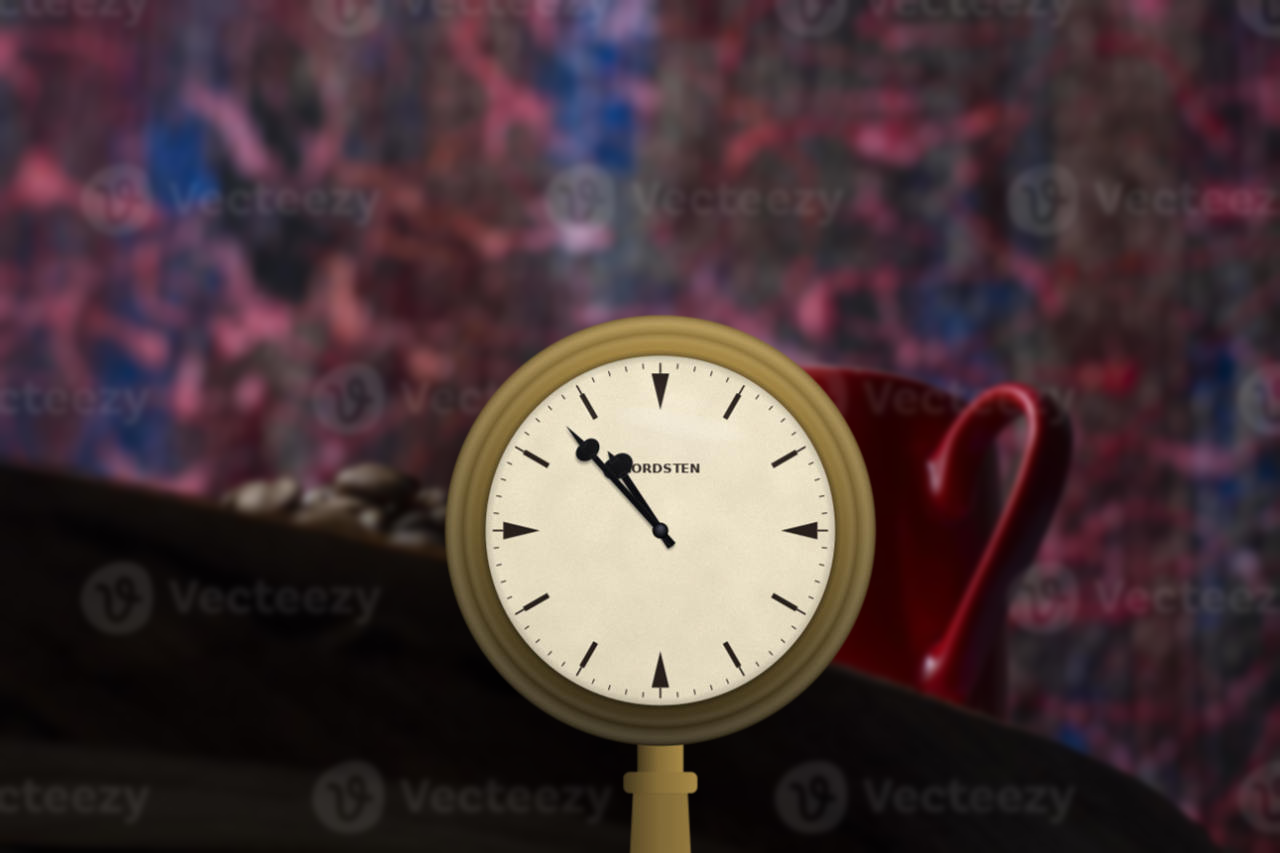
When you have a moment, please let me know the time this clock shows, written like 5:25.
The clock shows 10:53
